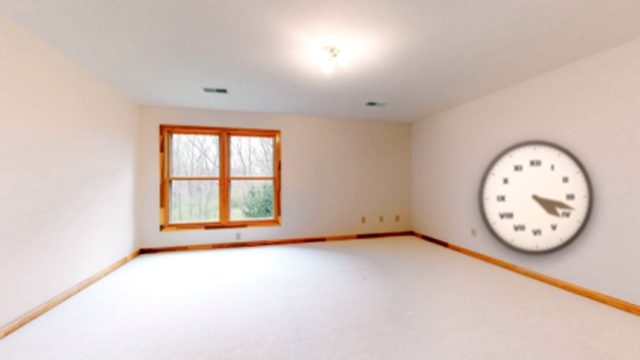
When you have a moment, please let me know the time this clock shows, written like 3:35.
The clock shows 4:18
